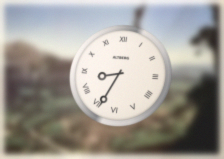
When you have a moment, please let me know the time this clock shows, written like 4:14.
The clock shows 8:34
